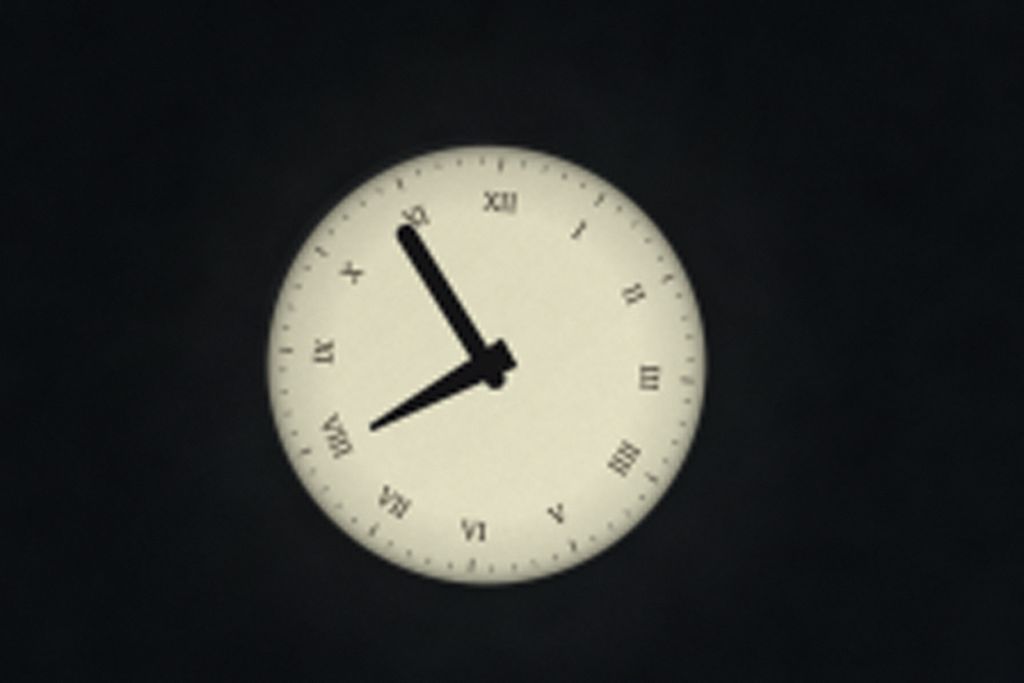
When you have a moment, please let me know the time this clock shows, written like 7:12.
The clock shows 7:54
